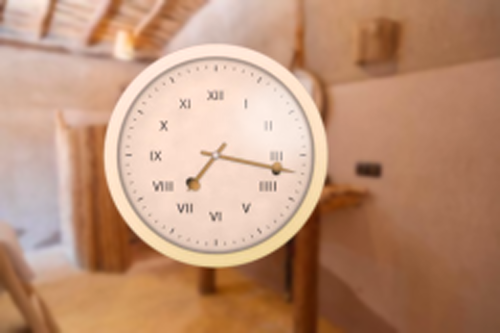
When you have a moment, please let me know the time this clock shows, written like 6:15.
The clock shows 7:17
